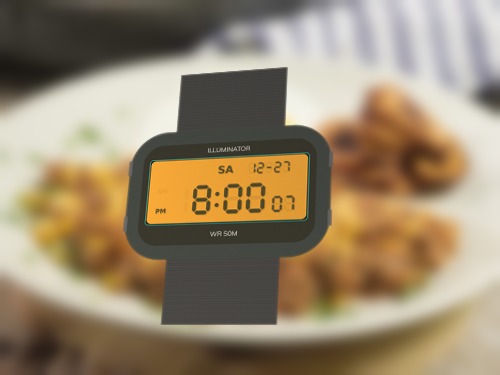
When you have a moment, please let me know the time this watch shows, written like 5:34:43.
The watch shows 8:00:07
